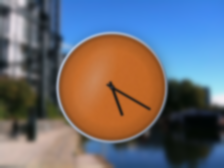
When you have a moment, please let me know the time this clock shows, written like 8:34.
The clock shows 5:20
